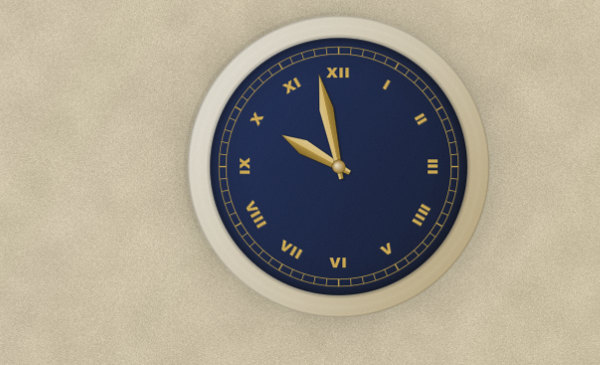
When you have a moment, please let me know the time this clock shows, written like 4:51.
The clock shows 9:58
